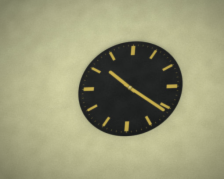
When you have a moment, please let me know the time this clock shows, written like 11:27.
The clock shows 10:21
